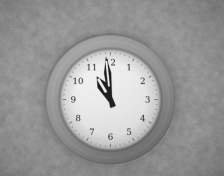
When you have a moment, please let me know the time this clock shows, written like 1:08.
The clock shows 10:59
